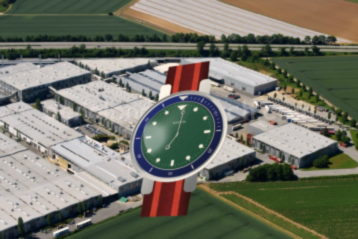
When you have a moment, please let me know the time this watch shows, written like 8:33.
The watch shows 7:01
